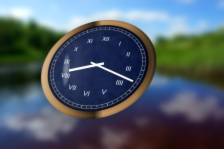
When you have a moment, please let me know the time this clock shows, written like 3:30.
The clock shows 8:18
